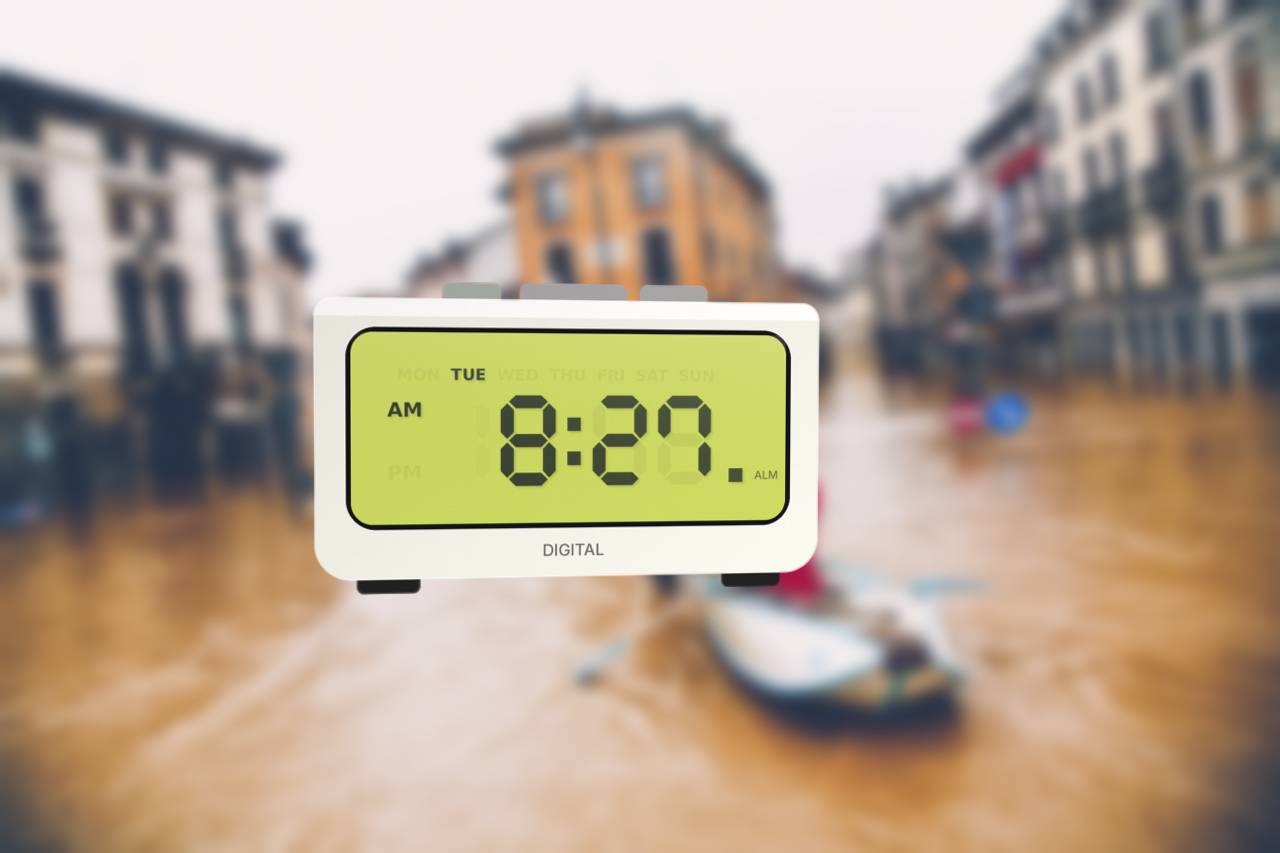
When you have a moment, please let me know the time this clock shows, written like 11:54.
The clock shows 8:27
